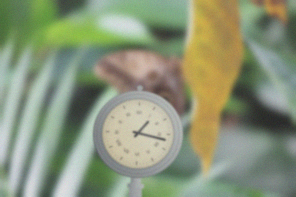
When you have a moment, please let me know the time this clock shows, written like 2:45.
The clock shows 1:17
